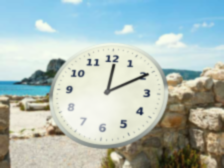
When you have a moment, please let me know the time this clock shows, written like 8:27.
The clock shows 12:10
